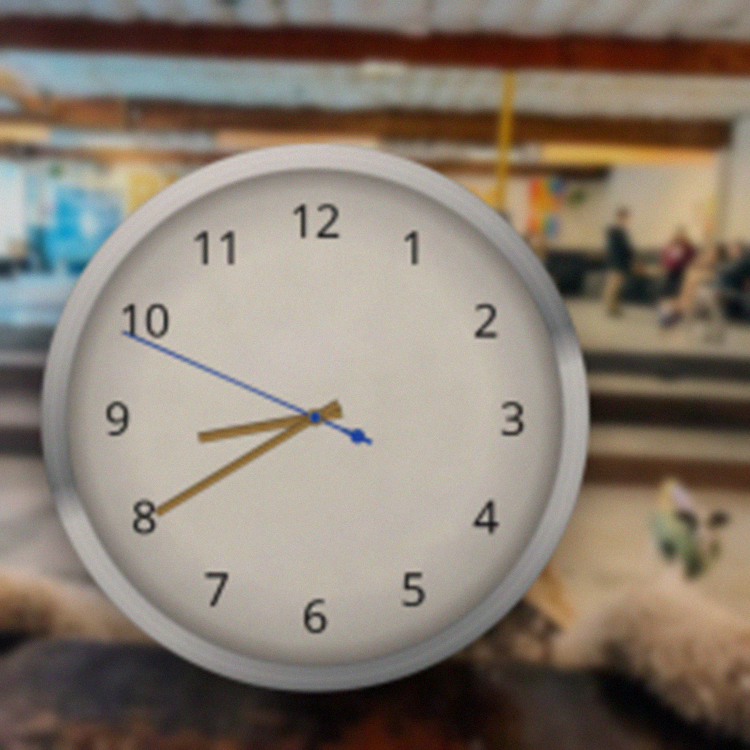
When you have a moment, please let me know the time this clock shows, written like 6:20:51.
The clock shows 8:39:49
